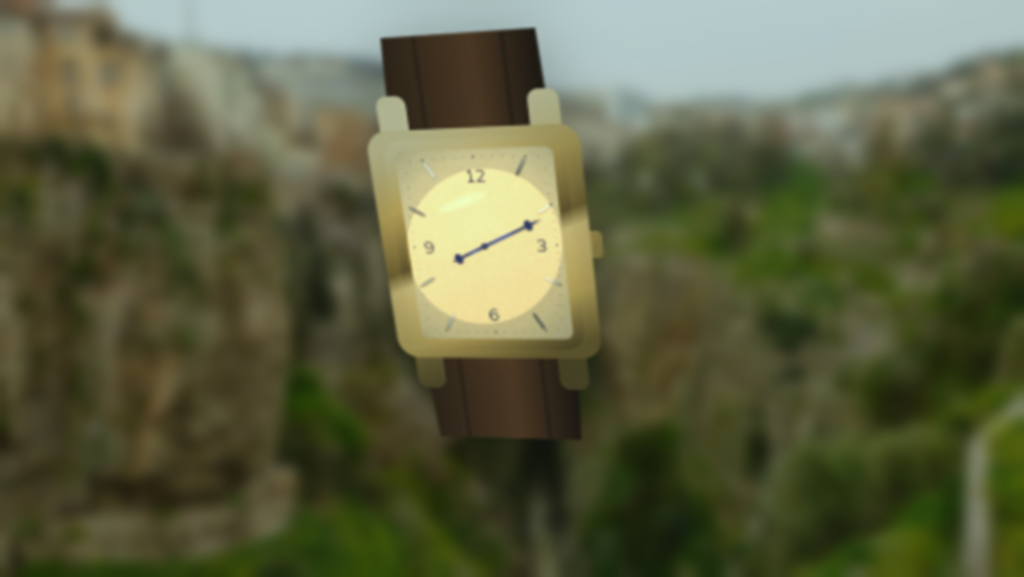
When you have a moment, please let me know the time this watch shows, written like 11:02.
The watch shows 8:11
